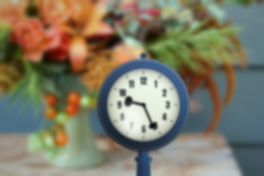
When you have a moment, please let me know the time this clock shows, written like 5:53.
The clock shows 9:26
